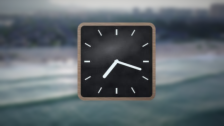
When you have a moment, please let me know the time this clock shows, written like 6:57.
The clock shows 7:18
